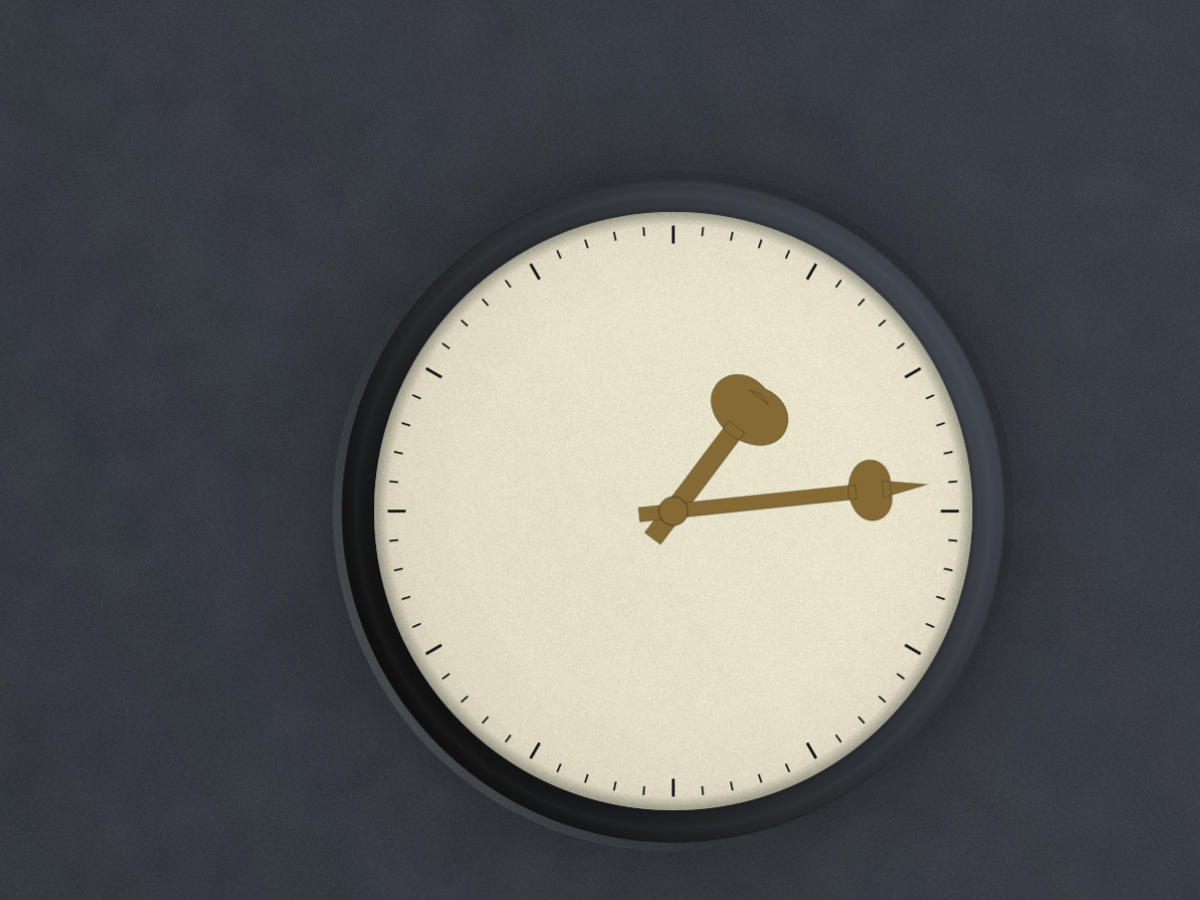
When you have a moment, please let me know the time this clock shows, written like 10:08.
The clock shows 1:14
